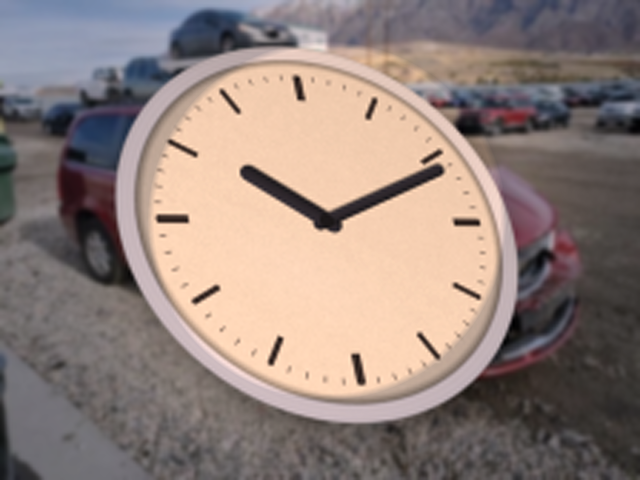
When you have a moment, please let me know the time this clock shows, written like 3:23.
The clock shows 10:11
